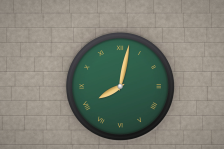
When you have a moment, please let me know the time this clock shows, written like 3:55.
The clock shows 8:02
